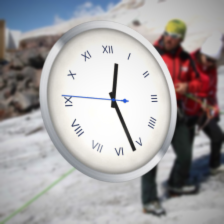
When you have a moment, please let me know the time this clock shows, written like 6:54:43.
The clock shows 12:26:46
